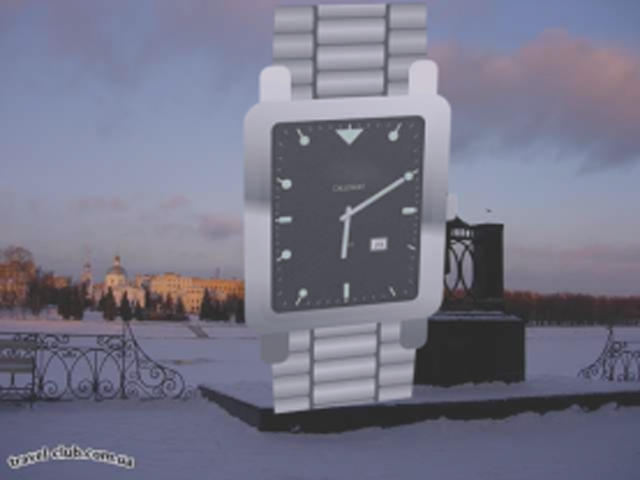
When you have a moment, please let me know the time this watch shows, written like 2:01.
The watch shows 6:10
